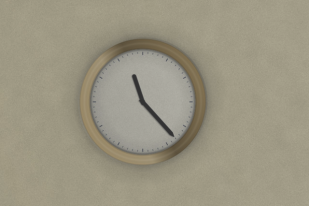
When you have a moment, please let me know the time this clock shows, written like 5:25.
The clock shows 11:23
